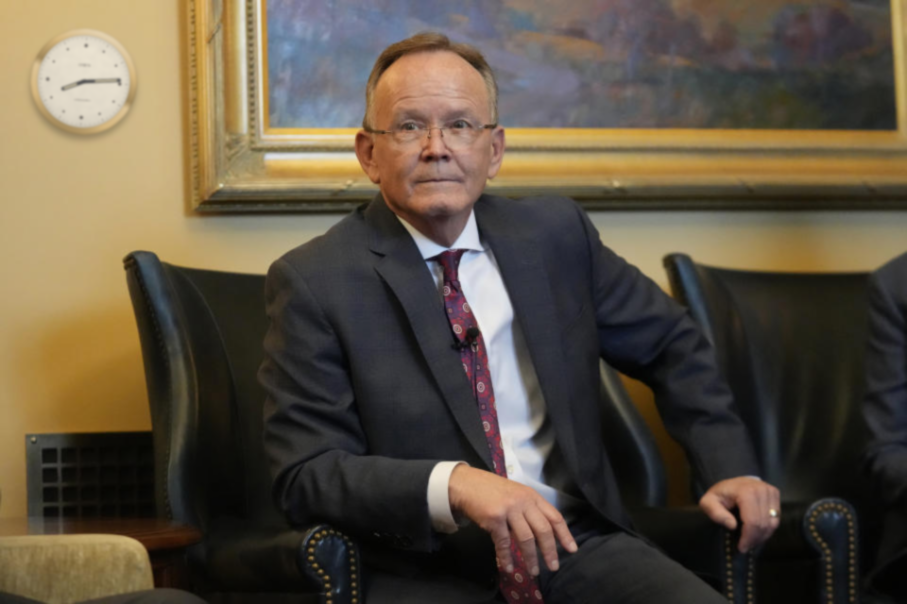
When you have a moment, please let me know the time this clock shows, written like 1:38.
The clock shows 8:14
